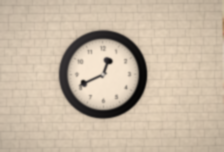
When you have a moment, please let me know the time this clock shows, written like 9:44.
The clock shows 12:41
